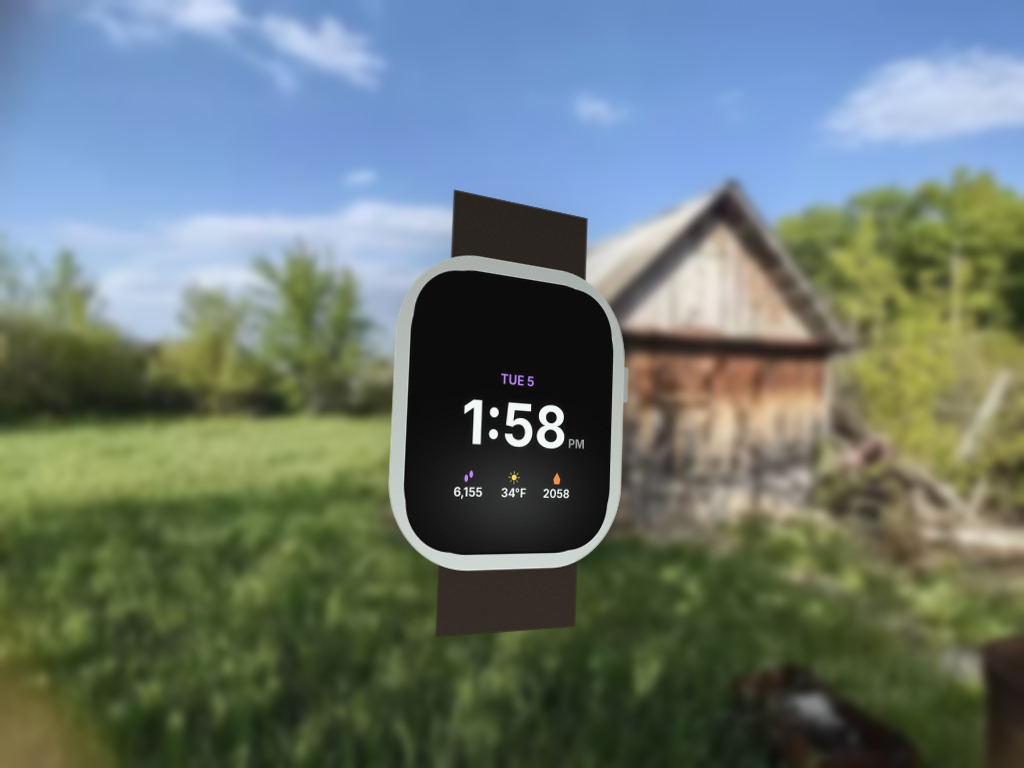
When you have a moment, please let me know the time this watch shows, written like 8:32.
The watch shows 1:58
